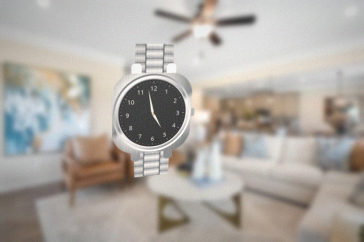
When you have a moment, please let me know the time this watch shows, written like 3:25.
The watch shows 4:58
